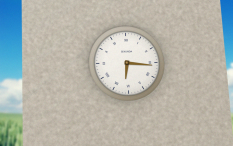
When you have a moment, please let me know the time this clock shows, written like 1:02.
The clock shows 6:16
